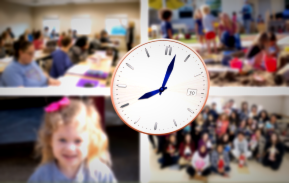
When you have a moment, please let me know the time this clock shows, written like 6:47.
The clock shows 8:02
